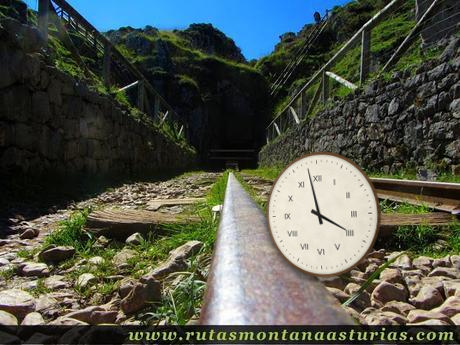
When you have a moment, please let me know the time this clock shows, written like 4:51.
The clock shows 3:58
